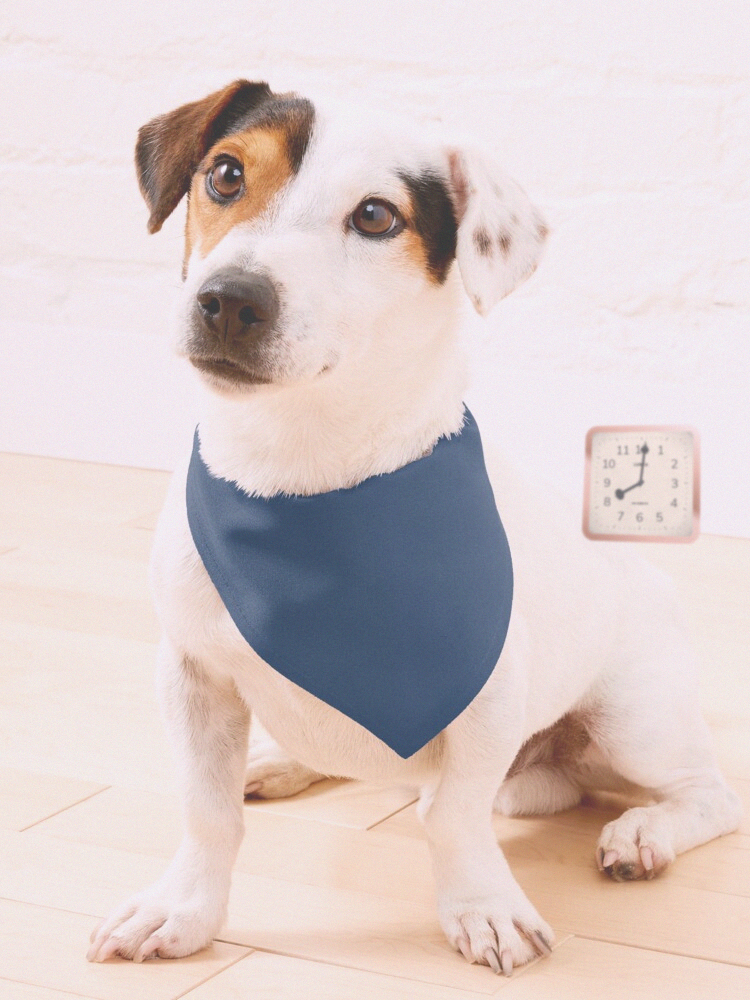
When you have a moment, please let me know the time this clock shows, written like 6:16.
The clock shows 8:01
